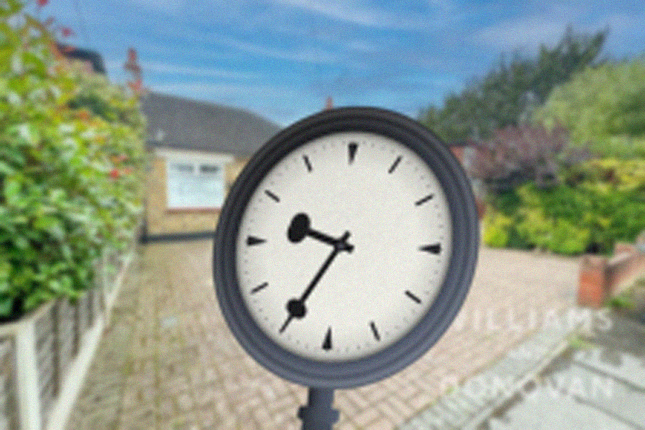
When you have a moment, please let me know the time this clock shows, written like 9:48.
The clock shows 9:35
